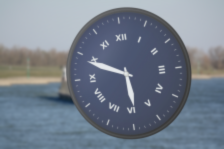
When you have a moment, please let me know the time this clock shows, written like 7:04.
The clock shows 5:49
